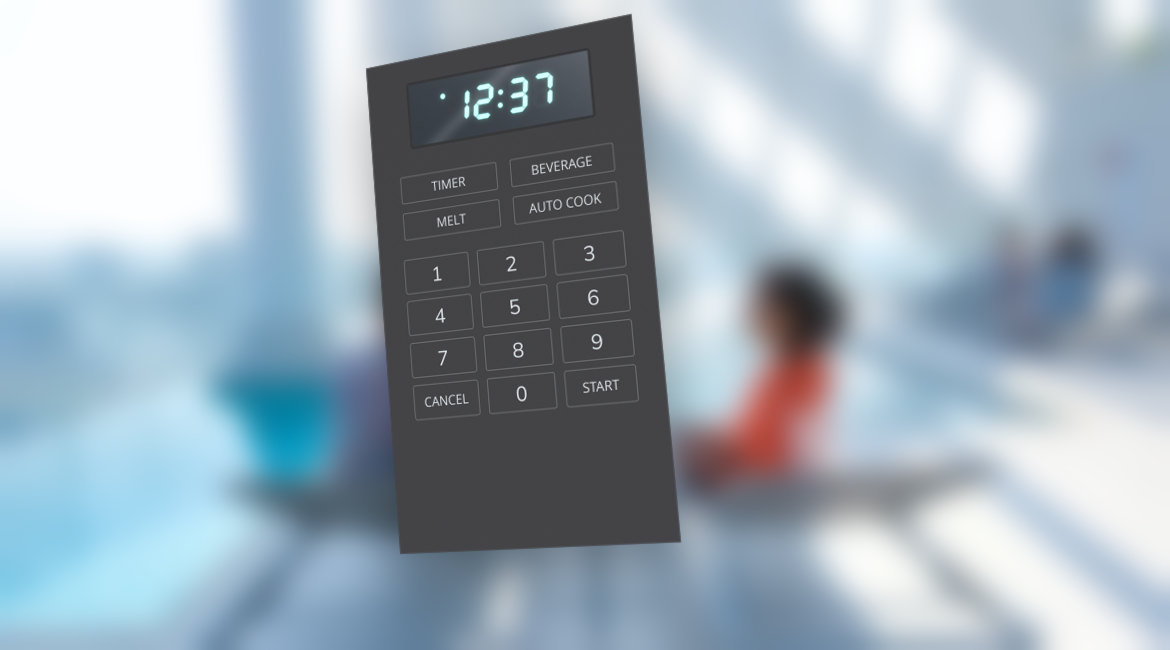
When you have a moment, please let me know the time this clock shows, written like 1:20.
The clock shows 12:37
